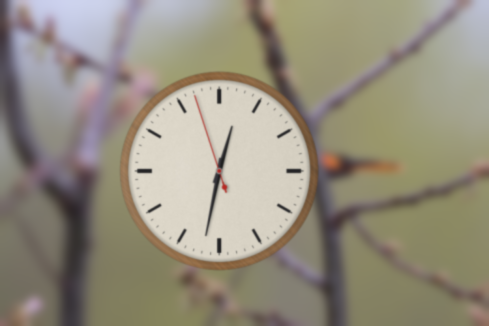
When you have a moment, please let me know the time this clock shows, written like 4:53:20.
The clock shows 12:31:57
